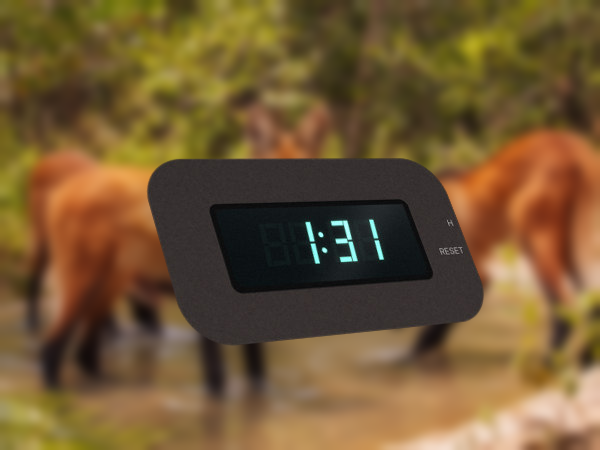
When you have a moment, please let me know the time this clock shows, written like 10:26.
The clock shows 1:31
